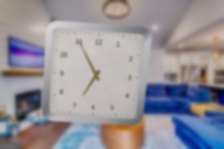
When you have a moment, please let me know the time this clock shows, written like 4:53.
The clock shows 6:55
